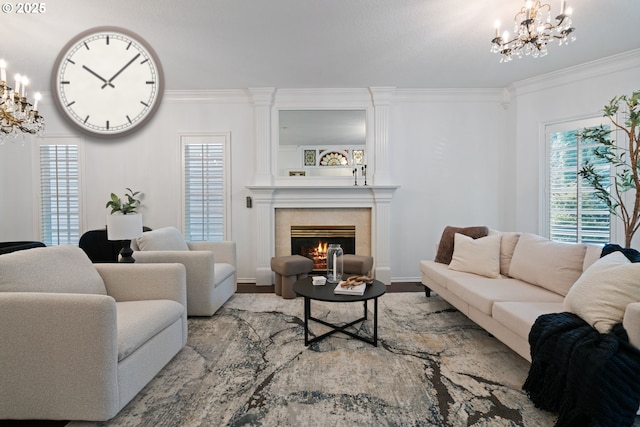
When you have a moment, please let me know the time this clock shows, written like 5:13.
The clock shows 10:08
